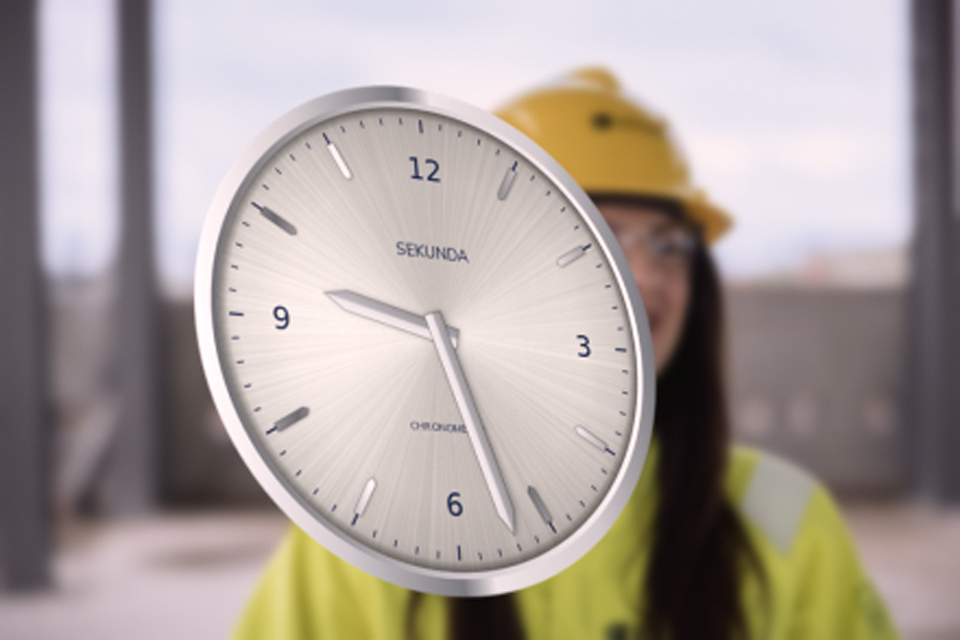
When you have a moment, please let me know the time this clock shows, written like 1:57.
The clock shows 9:27
